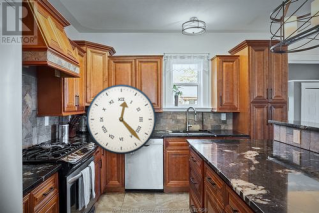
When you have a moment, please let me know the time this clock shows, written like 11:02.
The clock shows 12:23
